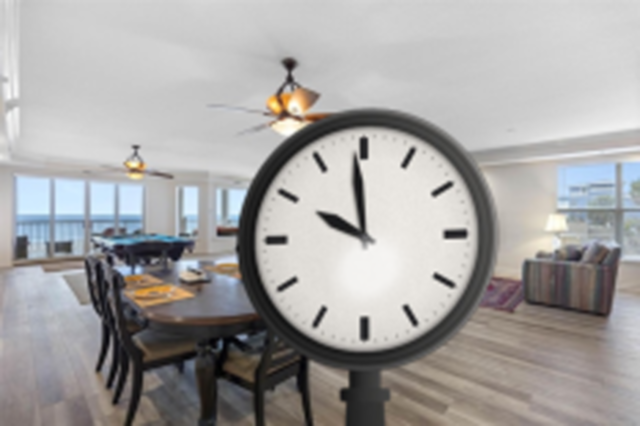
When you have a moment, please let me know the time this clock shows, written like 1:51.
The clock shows 9:59
